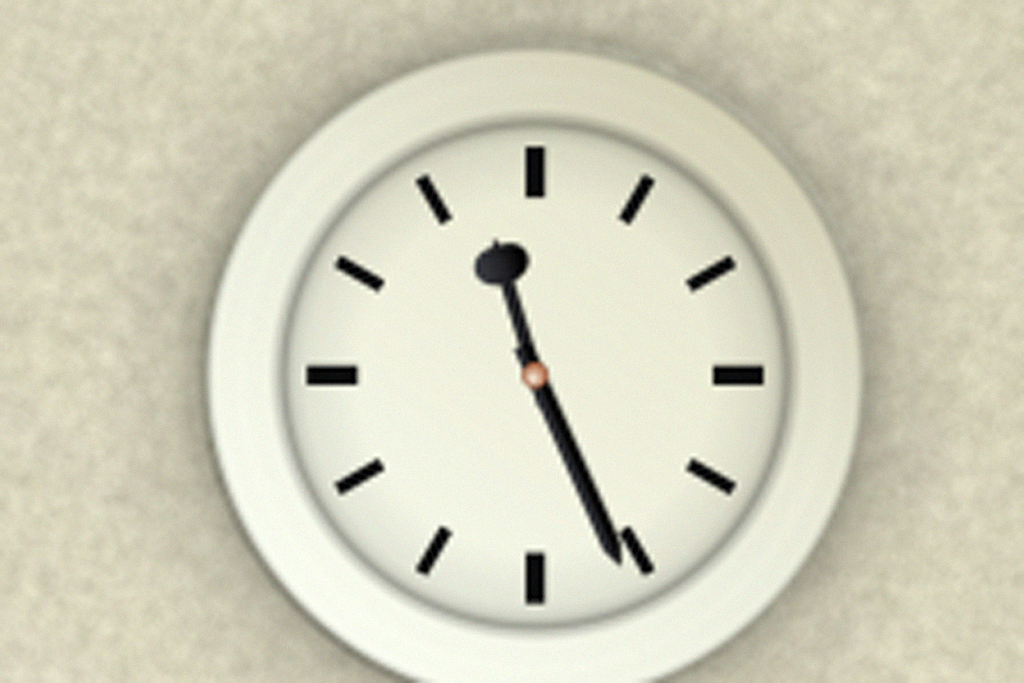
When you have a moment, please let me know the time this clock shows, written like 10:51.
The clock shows 11:26
